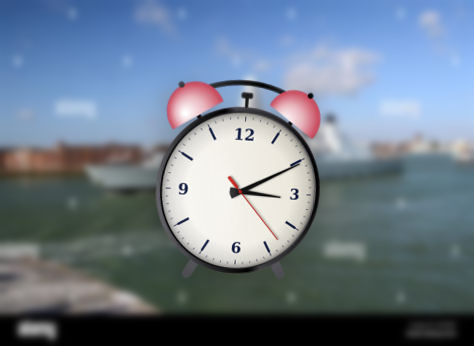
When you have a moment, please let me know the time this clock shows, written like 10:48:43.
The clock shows 3:10:23
